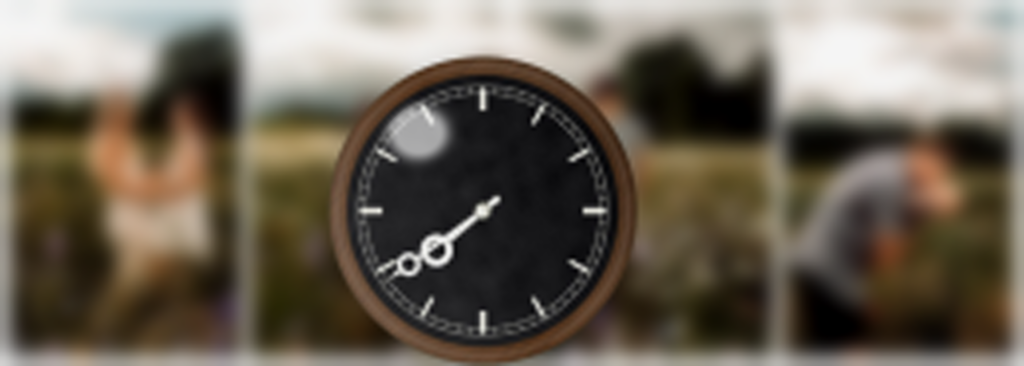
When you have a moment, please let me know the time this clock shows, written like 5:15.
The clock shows 7:39
